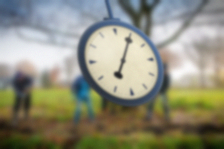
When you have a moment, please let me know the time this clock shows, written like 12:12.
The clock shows 7:05
